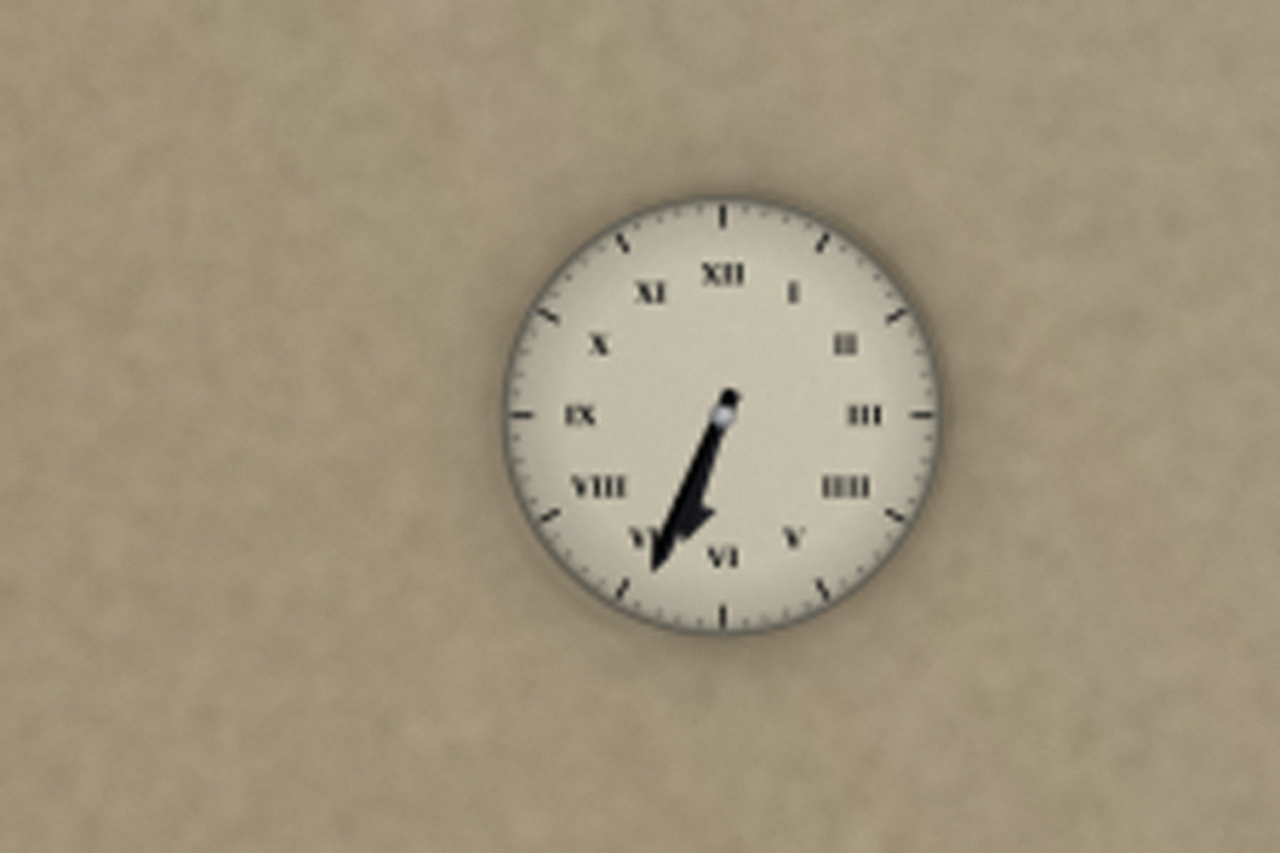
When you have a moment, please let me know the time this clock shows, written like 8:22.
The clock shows 6:34
